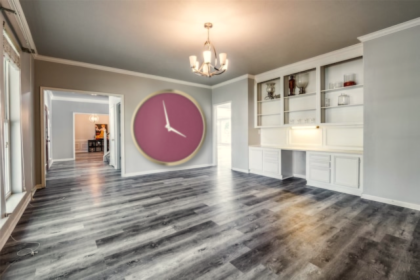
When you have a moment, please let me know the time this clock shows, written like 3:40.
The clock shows 3:58
